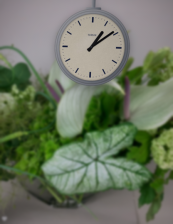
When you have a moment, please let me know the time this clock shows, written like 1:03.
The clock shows 1:09
